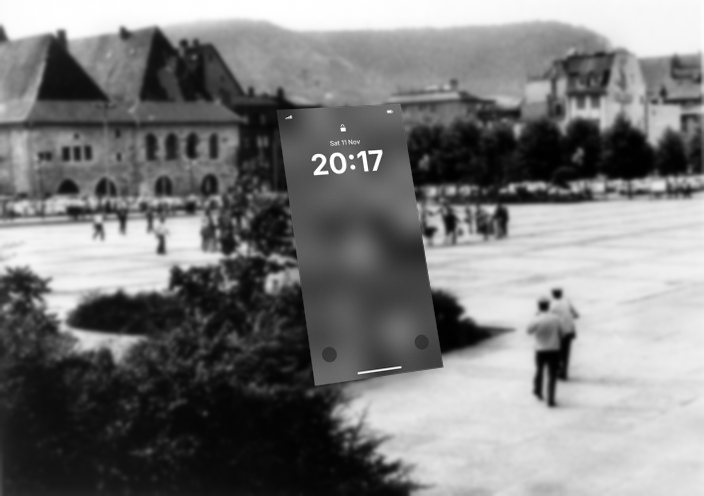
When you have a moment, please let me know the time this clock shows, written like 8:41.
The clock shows 20:17
